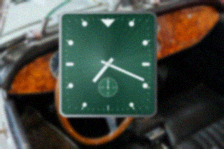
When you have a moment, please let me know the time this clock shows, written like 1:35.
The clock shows 7:19
